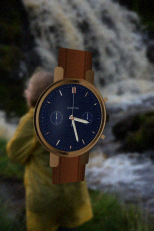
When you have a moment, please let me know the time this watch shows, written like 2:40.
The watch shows 3:27
